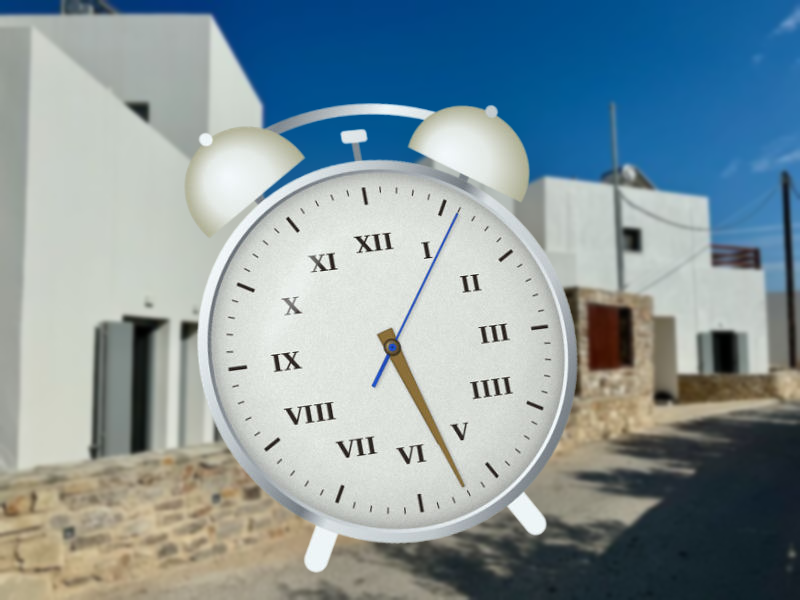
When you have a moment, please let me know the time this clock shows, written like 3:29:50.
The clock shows 5:27:06
